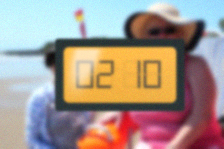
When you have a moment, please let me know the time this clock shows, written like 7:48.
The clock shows 2:10
